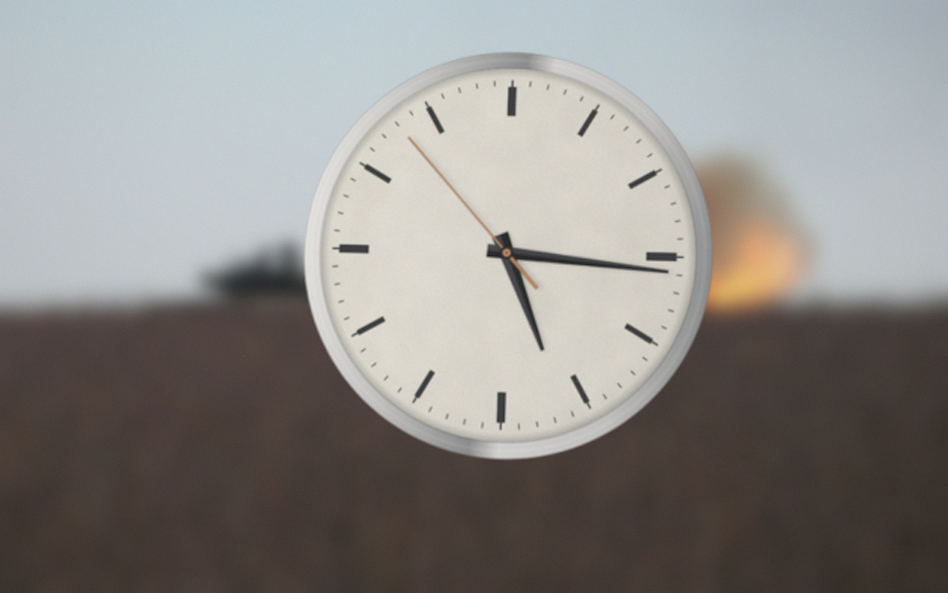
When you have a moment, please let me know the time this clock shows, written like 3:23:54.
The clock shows 5:15:53
